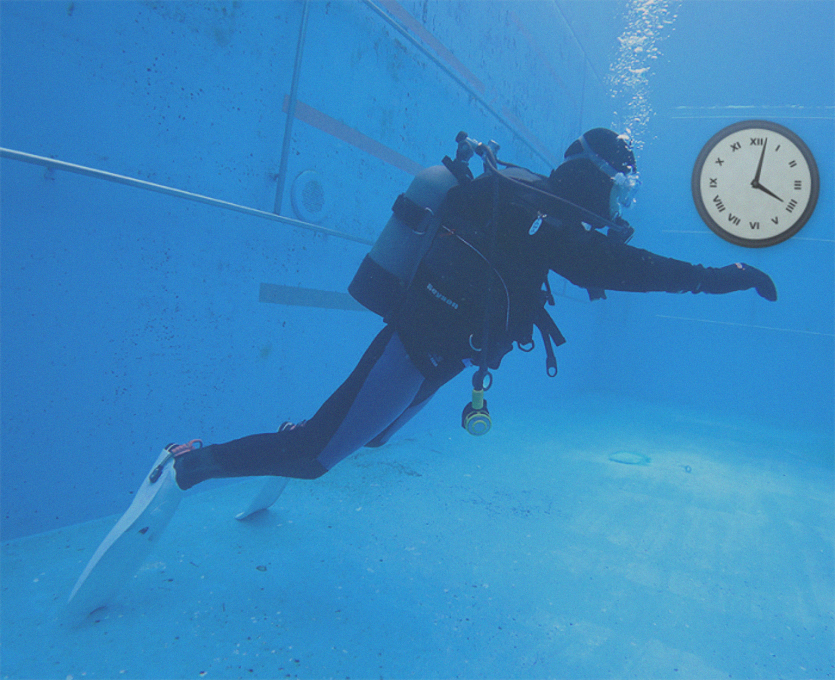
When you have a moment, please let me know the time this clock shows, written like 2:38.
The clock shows 4:02
